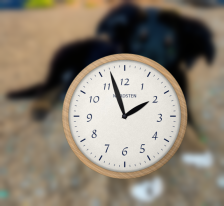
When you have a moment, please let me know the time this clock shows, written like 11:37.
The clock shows 1:57
